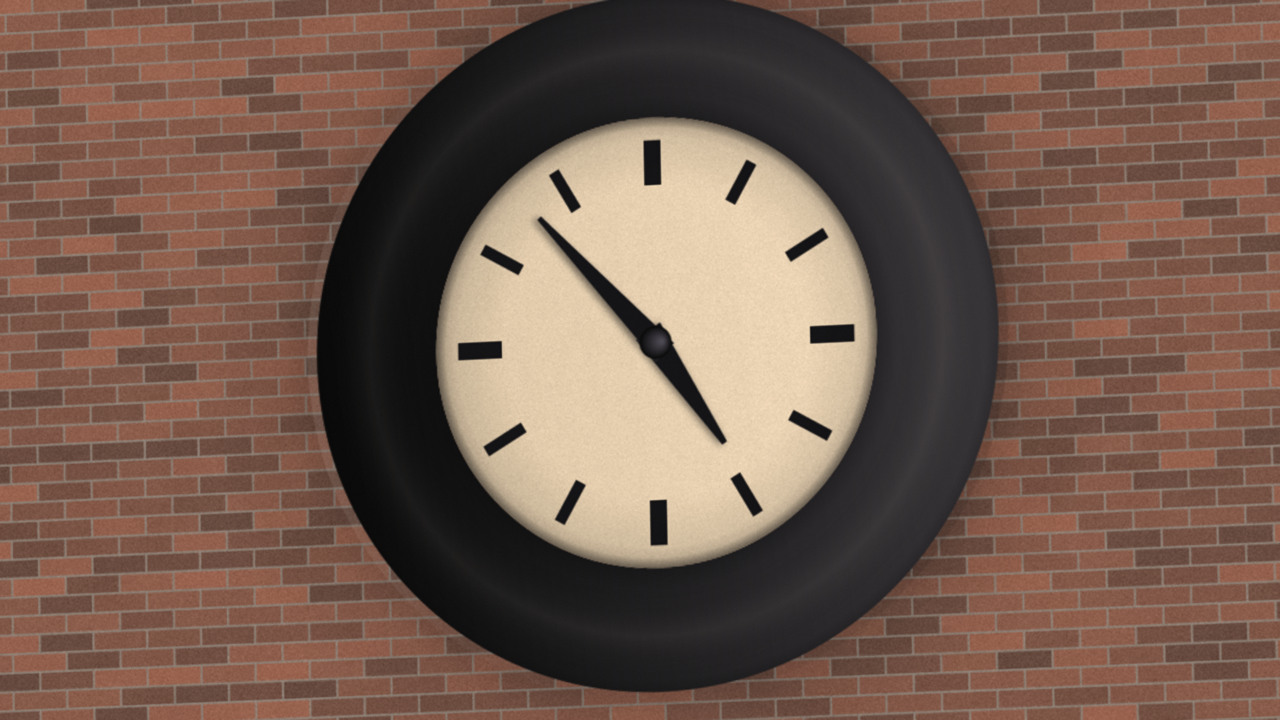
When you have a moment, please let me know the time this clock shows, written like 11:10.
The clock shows 4:53
